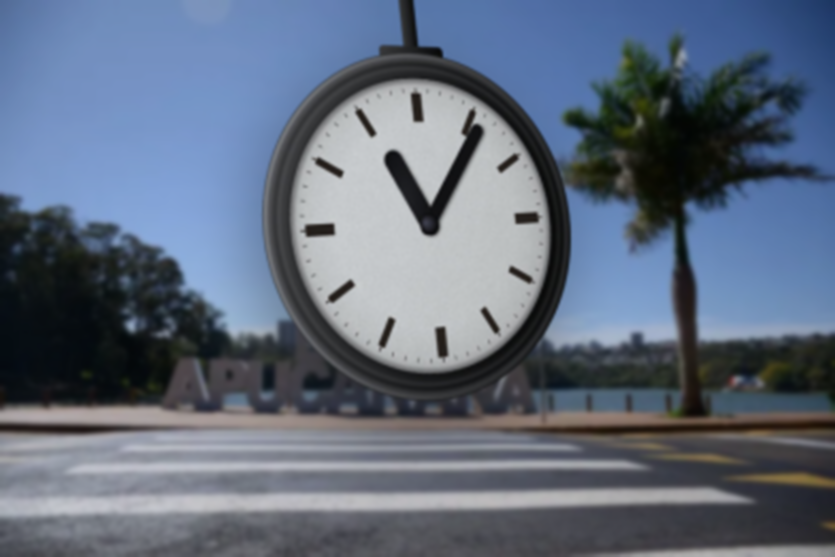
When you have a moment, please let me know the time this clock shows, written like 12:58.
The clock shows 11:06
